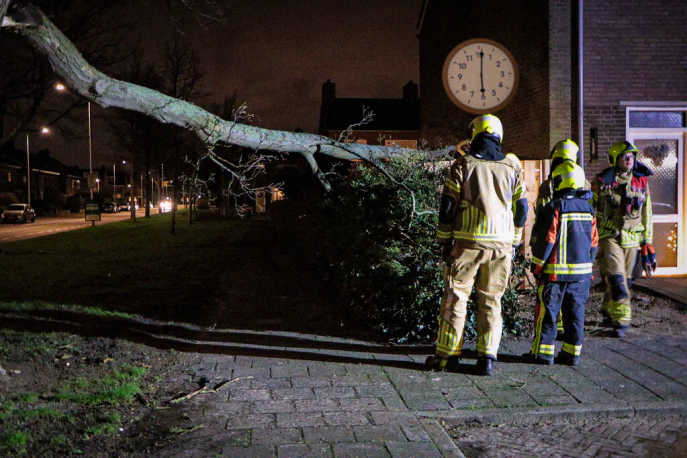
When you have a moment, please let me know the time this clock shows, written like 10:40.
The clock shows 6:01
